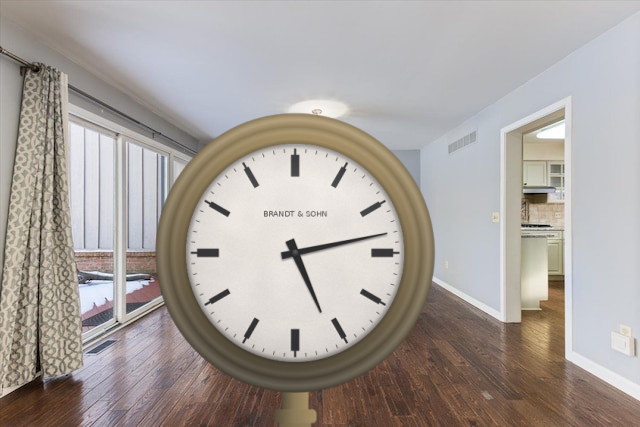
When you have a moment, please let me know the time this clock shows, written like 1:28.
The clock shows 5:13
